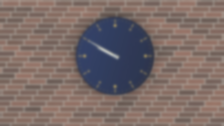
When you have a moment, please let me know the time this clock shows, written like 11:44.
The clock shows 9:50
